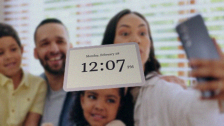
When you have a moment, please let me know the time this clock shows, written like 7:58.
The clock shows 12:07
